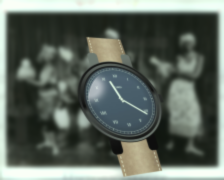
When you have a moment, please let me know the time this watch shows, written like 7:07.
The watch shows 11:21
